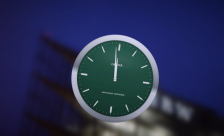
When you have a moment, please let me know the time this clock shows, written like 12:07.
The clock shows 11:59
